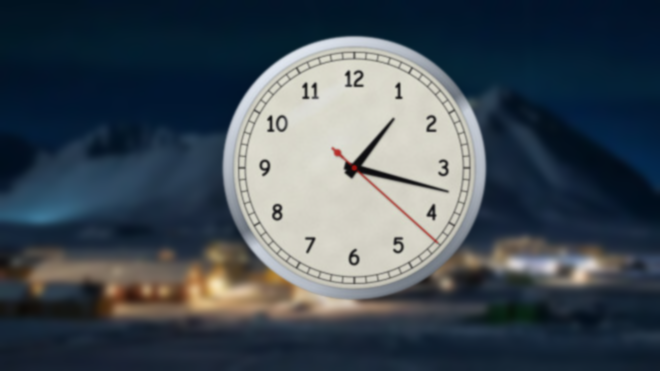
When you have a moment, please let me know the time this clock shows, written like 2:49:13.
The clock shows 1:17:22
